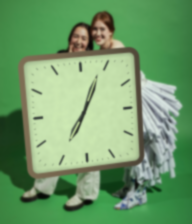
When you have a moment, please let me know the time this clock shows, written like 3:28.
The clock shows 7:04
